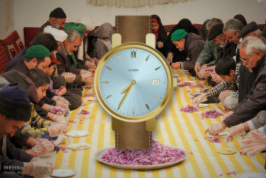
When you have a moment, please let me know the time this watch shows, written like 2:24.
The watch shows 7:35
